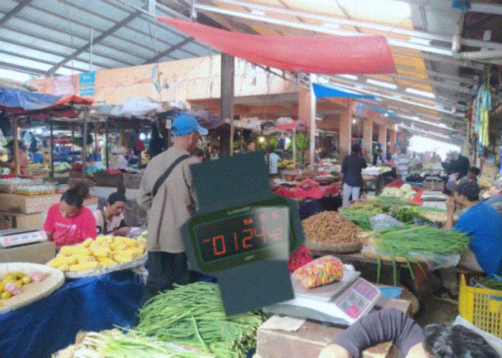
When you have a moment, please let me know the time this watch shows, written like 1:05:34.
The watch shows 1:24:42
